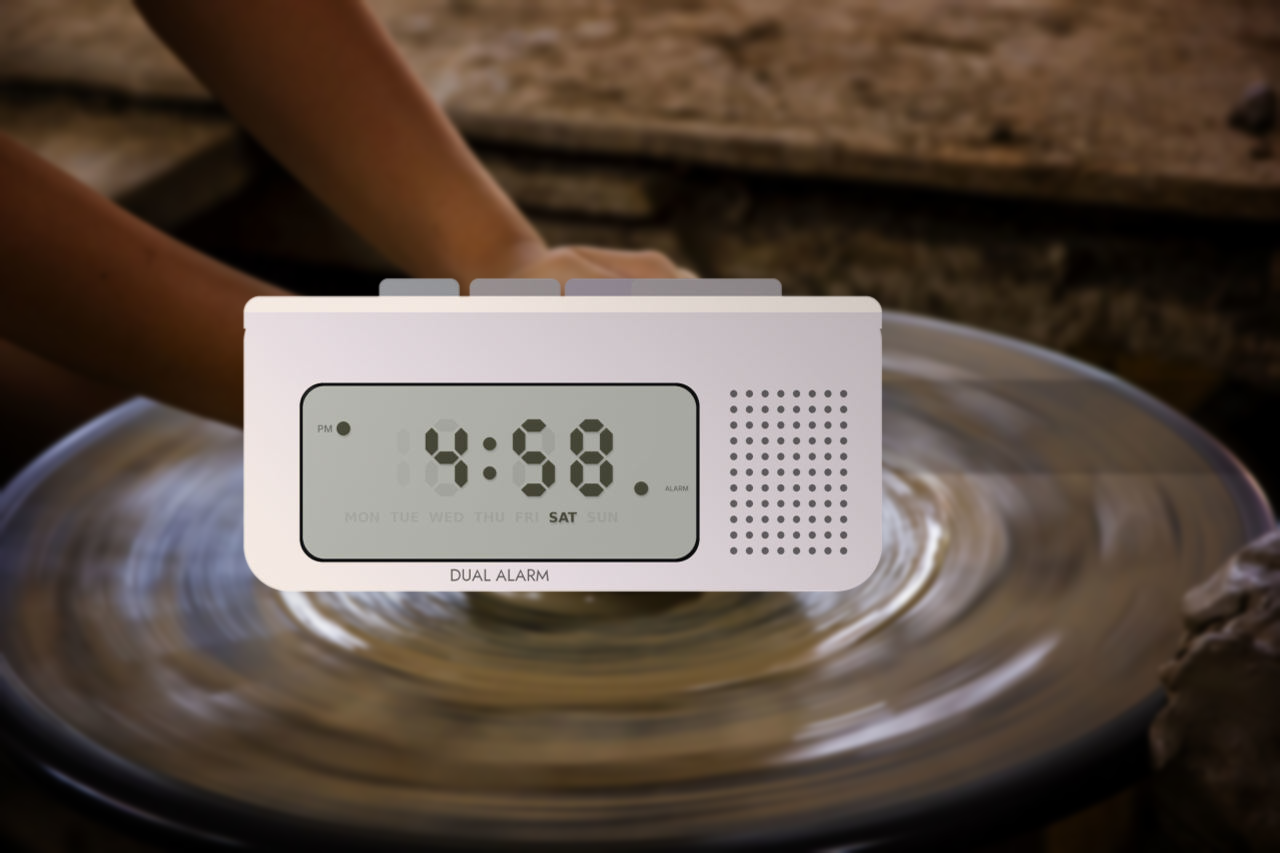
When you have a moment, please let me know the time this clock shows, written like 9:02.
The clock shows 4:58
